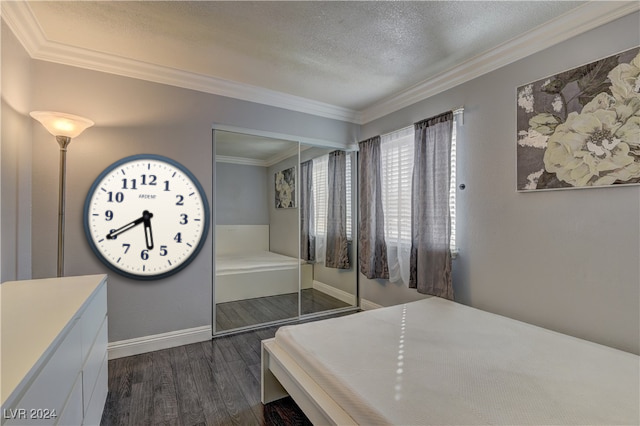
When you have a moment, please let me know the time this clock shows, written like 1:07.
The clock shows 5:40
